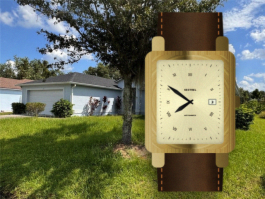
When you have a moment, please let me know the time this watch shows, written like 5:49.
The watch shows 7:51
